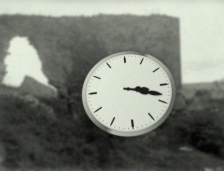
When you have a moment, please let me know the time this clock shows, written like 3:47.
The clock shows 3:18
